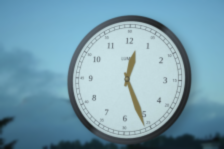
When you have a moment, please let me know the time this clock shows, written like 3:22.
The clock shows 12:26
